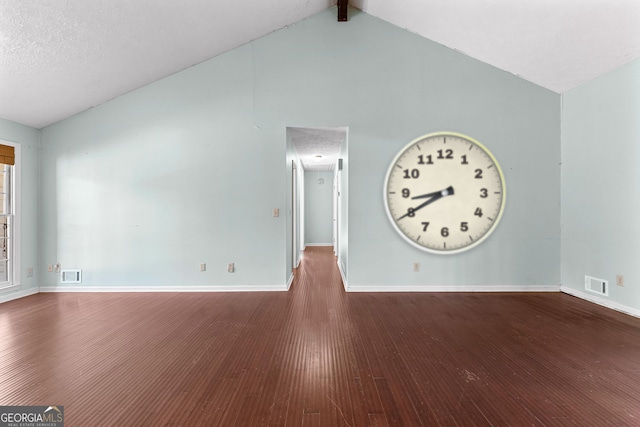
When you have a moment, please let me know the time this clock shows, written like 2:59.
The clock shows 8:40
